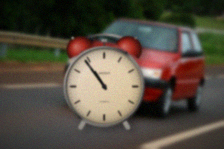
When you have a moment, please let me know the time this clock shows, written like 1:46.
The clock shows 10:54
